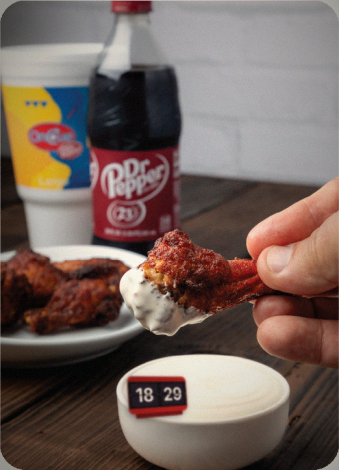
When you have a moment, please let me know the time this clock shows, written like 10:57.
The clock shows 18:29
